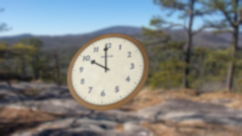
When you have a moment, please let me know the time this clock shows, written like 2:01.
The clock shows 9:59
